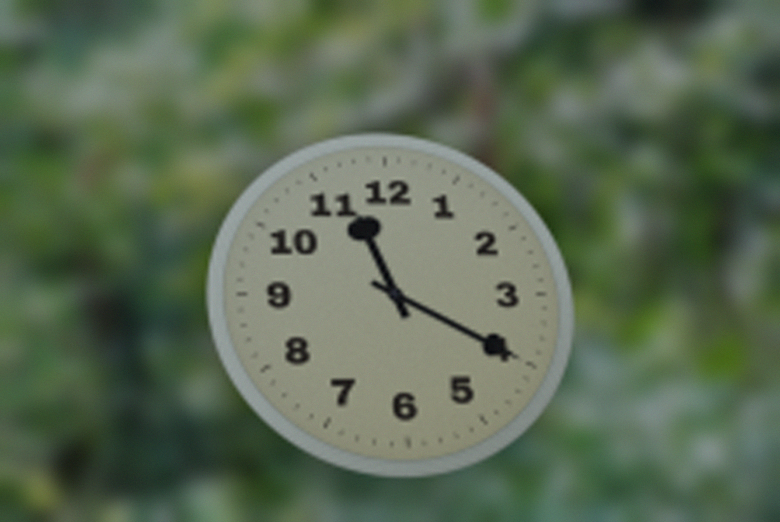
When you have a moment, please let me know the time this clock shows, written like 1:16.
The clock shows 11:20
